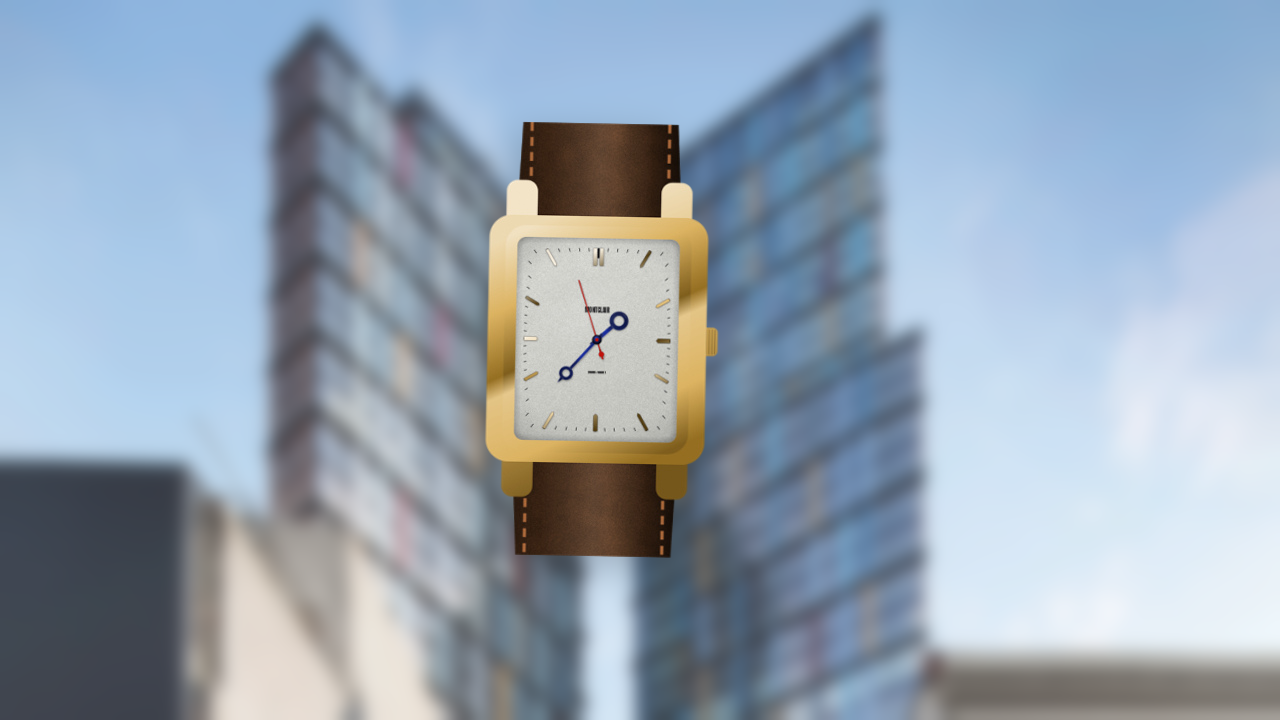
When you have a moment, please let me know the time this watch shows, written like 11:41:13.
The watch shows 1:36:57
